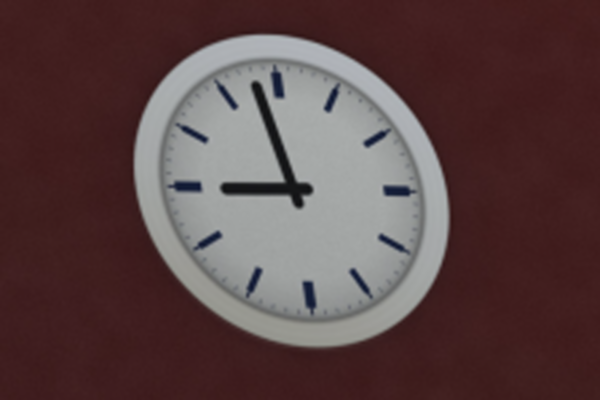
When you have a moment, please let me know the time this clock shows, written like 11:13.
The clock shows 8:58
